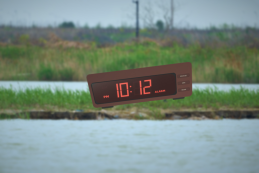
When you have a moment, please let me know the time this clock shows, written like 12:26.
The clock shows 10:12
